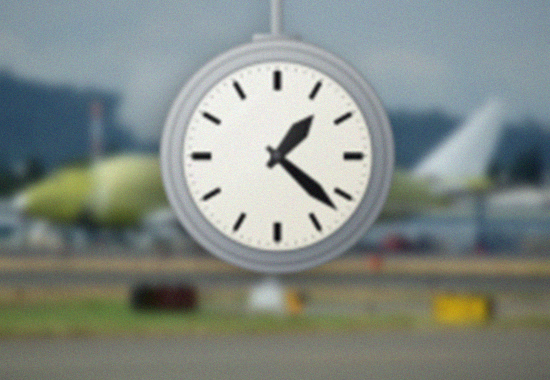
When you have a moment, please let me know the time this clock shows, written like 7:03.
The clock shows 1:22
